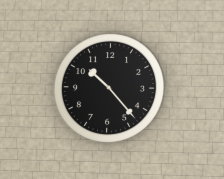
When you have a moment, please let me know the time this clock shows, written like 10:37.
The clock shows 10:23
